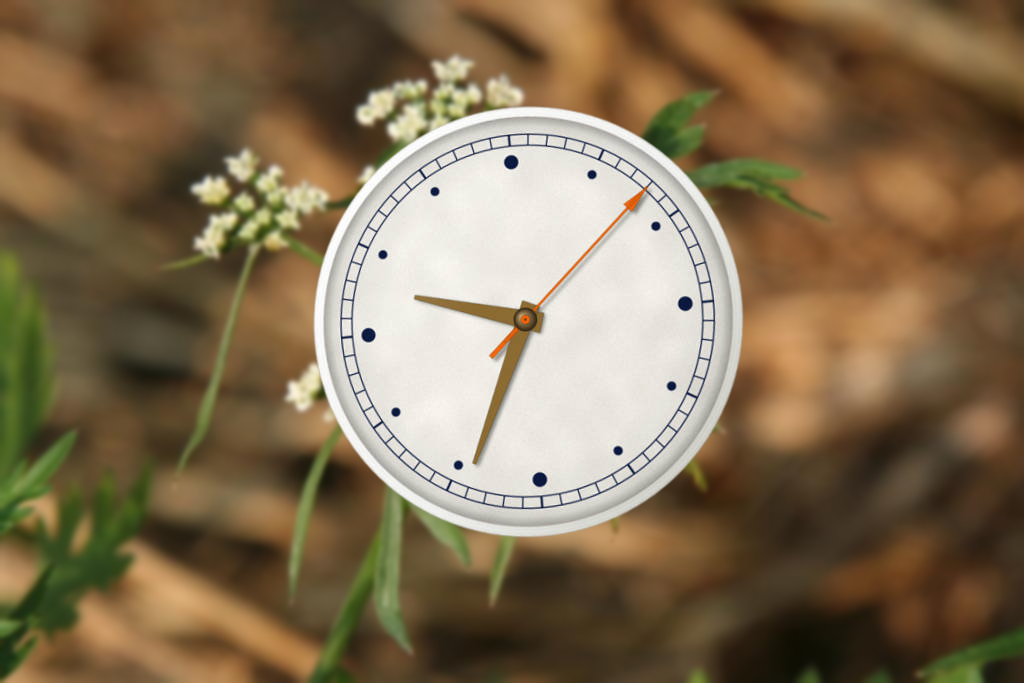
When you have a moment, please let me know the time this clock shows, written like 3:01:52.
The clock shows 9:34:08
